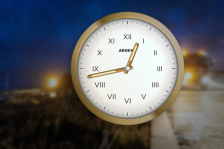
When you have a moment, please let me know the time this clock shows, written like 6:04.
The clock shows 12:43
